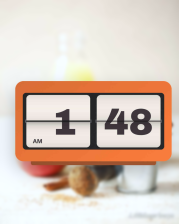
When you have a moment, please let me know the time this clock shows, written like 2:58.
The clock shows 1:48
